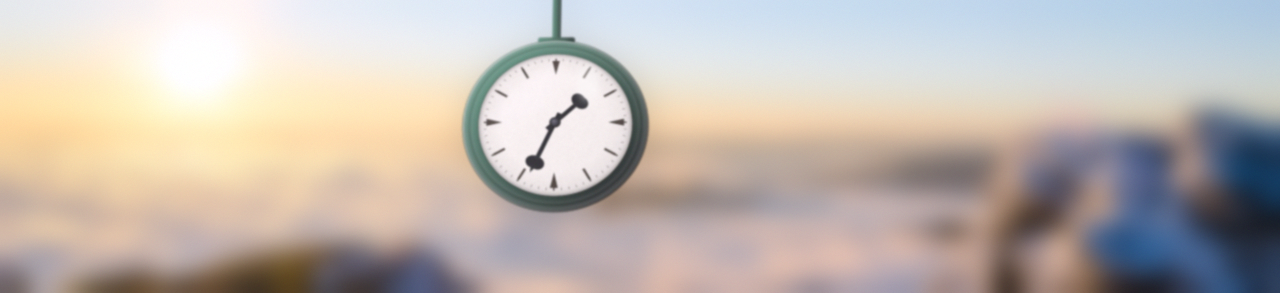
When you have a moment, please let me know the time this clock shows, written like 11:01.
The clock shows 1:34
